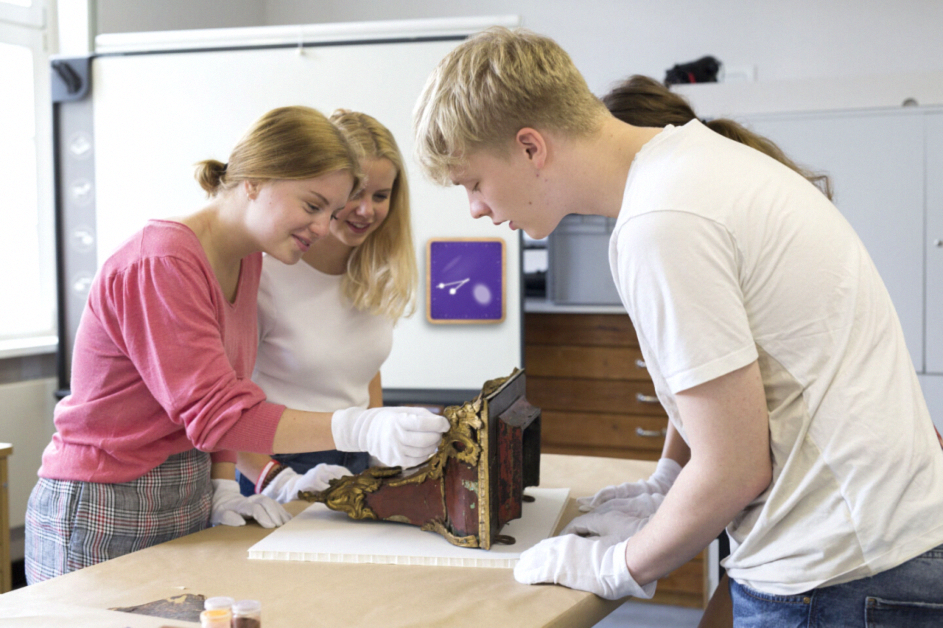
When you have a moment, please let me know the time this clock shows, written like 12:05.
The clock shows 7:43
